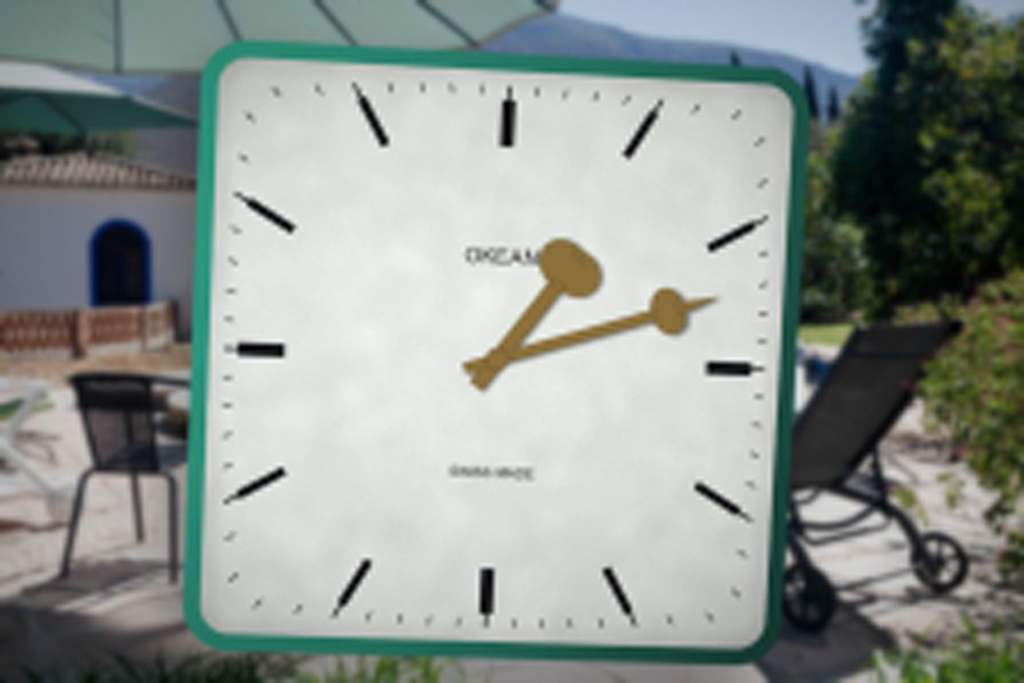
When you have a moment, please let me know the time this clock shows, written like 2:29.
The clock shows 1:12
